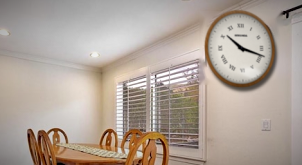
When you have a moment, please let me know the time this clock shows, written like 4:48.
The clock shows 10:18
